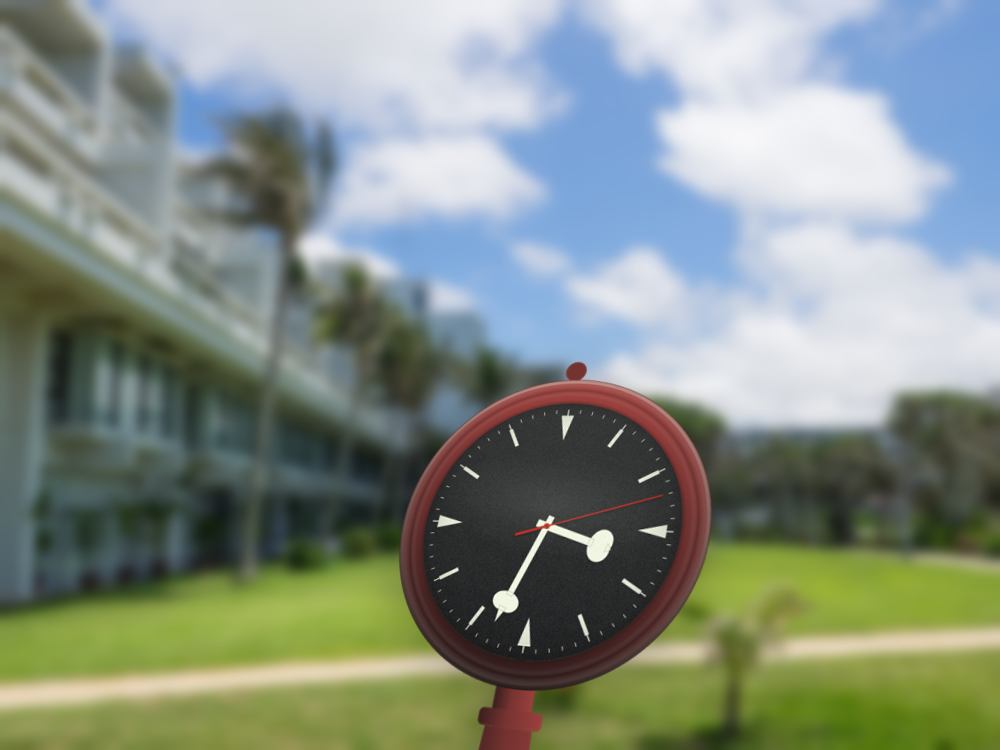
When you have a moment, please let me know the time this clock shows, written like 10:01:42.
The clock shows 3:33:12
